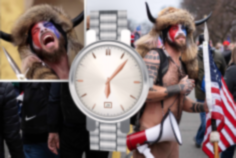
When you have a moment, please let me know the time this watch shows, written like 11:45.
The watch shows 6:07
